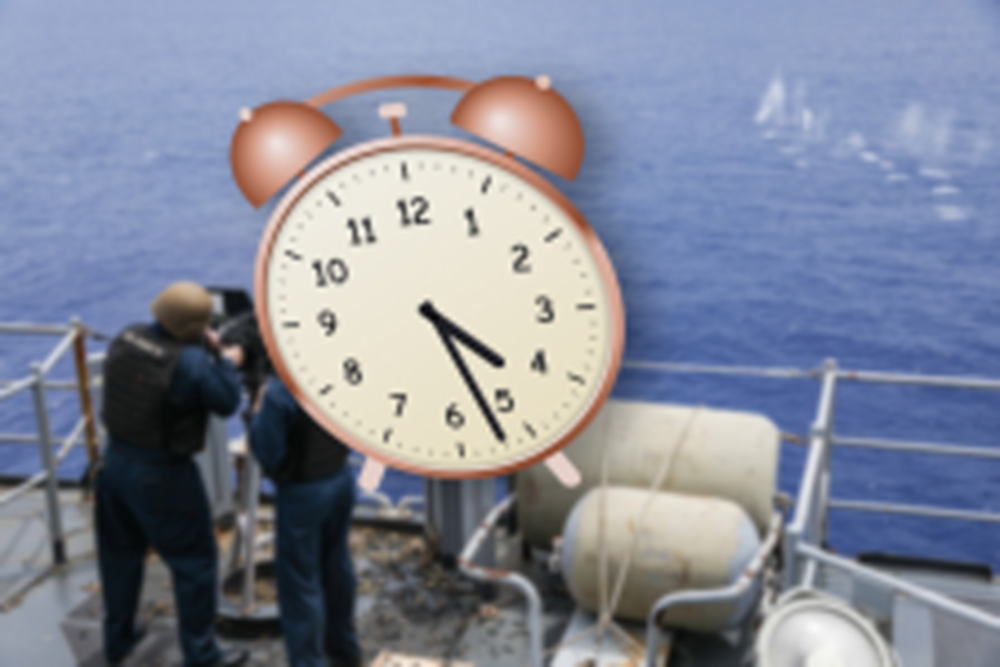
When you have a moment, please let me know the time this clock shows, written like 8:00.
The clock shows 4:27
